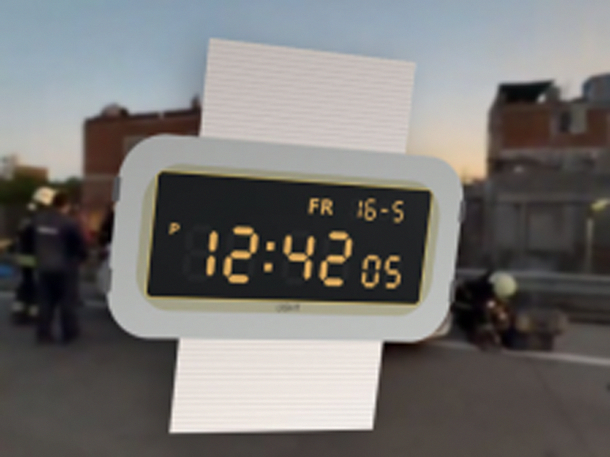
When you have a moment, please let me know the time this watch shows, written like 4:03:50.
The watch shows 12:42:05
